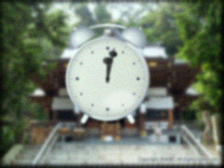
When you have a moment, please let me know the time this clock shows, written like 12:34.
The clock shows 12:02
